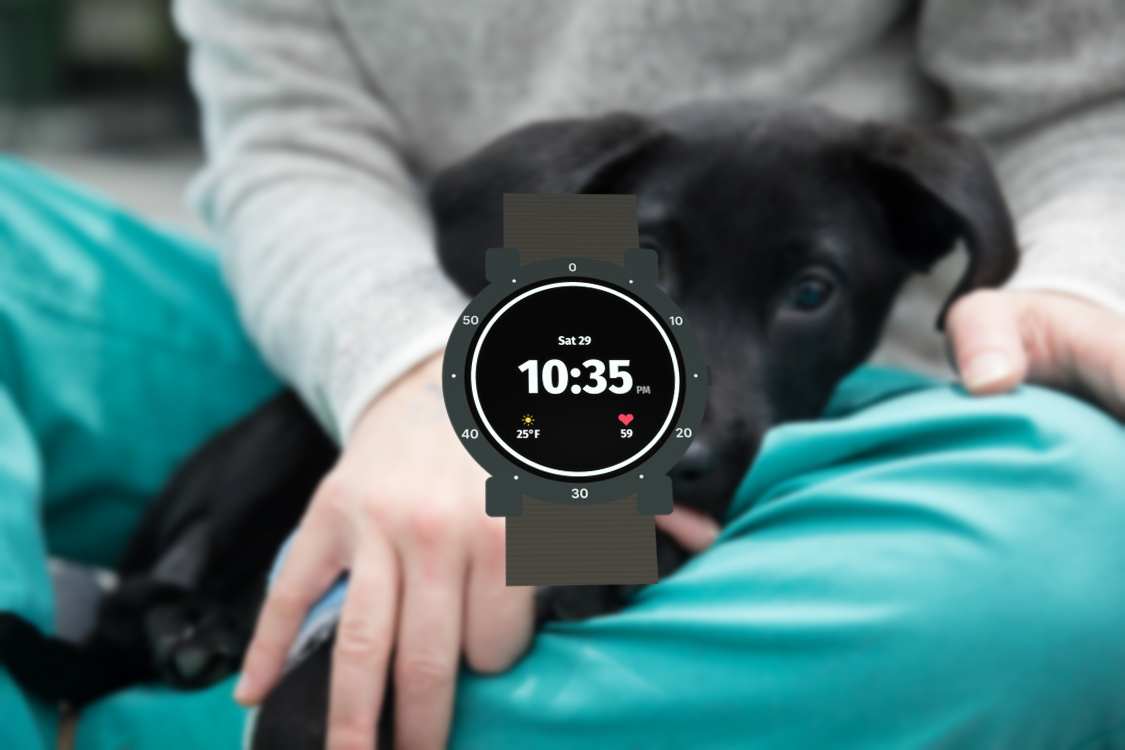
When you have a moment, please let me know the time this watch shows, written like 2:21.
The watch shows 10:35
